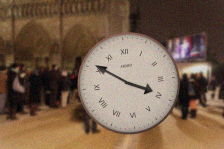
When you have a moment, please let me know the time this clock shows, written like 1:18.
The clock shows 3:51
